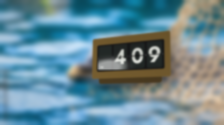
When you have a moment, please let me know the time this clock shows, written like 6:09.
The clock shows 4:09
